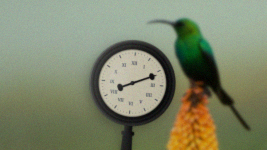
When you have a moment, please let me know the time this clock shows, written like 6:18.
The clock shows 8:11
